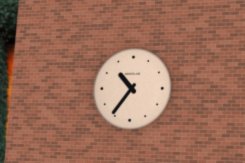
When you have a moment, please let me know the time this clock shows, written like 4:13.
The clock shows 10:36
